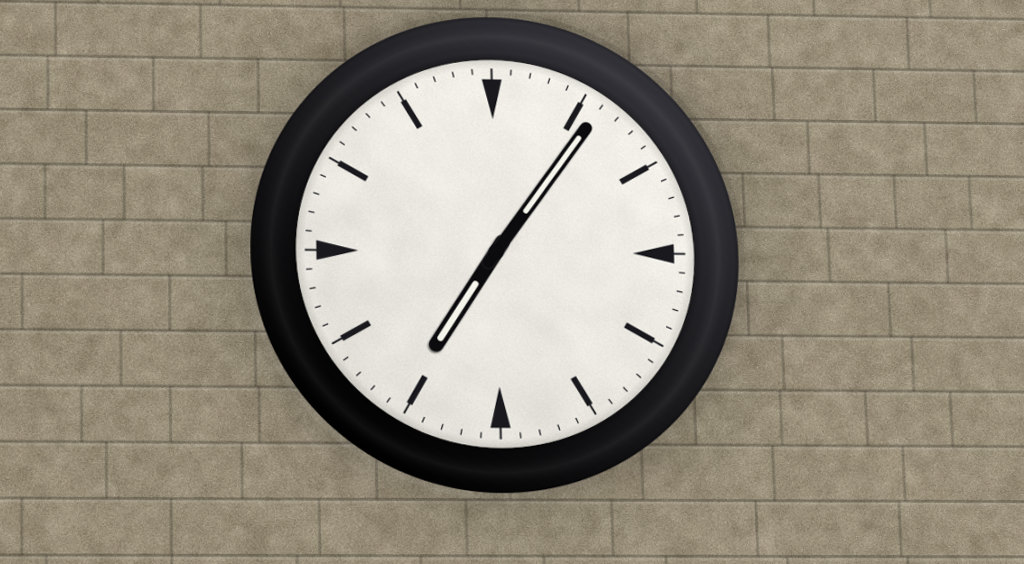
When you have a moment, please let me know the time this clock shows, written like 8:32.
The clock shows 7:06
